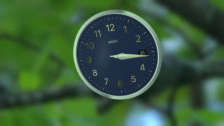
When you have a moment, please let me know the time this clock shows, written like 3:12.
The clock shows 3:16
